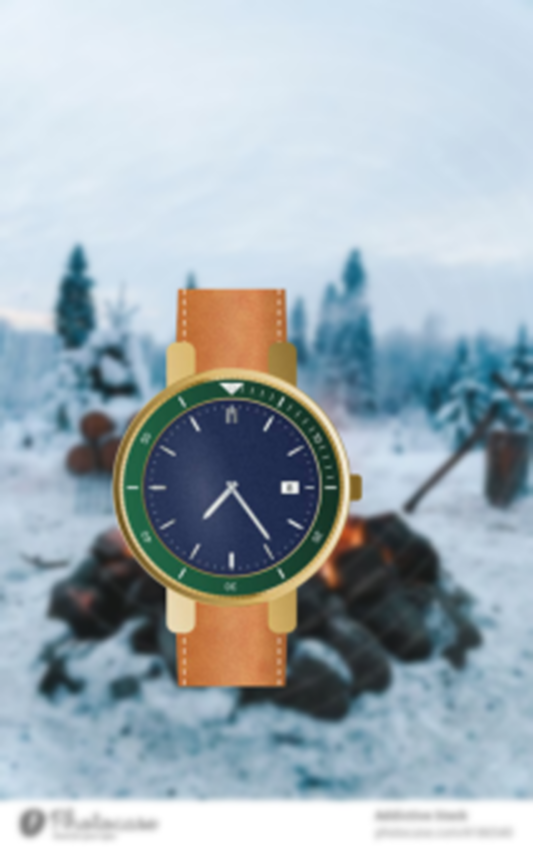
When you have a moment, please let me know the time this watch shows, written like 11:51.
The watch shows 7:24
